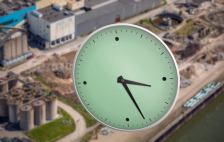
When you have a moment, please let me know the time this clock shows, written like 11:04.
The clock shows 3:26
